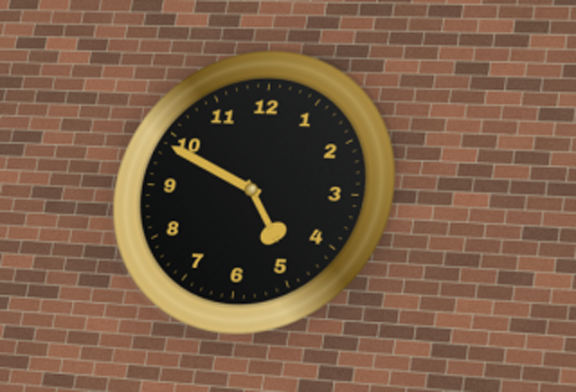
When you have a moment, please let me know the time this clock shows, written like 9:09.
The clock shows 4:49
